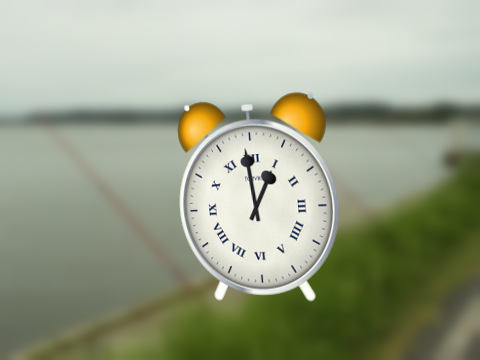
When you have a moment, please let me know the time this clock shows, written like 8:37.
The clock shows 12:59
